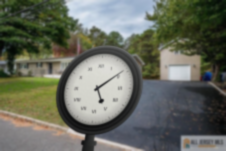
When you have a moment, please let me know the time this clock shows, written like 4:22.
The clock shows 5:09
